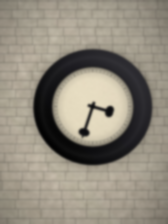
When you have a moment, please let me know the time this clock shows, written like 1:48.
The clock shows 3:33
